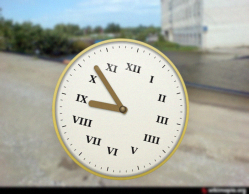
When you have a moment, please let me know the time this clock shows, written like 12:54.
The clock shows 8:52
